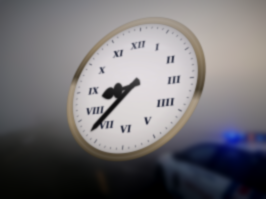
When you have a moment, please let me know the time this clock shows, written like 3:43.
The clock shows 8:37
